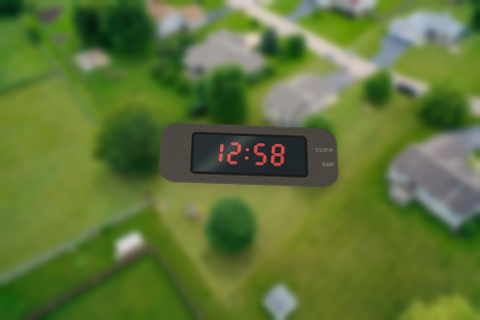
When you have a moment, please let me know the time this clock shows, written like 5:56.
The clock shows 12:58
